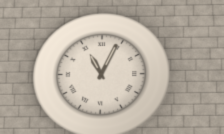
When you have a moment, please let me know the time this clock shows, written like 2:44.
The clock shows 11:04
